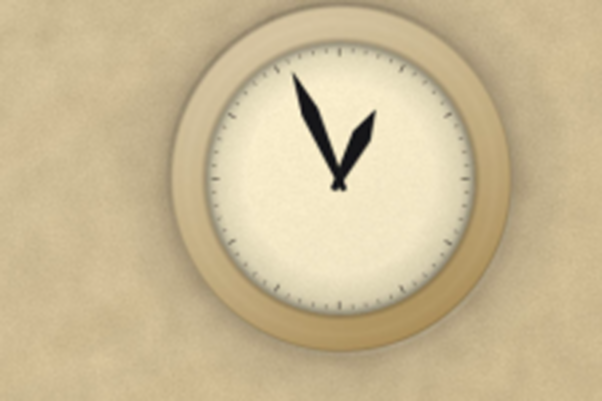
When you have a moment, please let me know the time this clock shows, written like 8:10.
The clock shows 12:56
